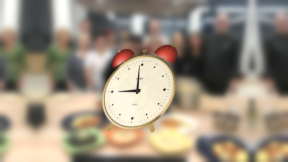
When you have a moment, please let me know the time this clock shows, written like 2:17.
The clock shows 8:59
